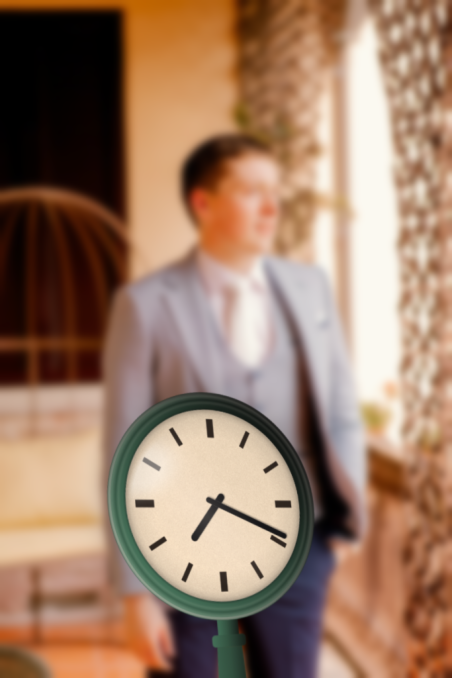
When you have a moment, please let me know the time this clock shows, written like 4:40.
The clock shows 7:19
